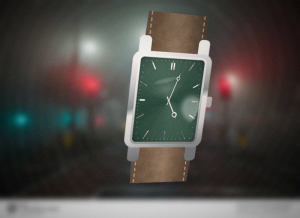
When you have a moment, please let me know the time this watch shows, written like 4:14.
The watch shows 5:03
